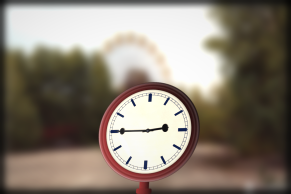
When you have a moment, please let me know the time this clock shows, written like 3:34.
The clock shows 2:45
